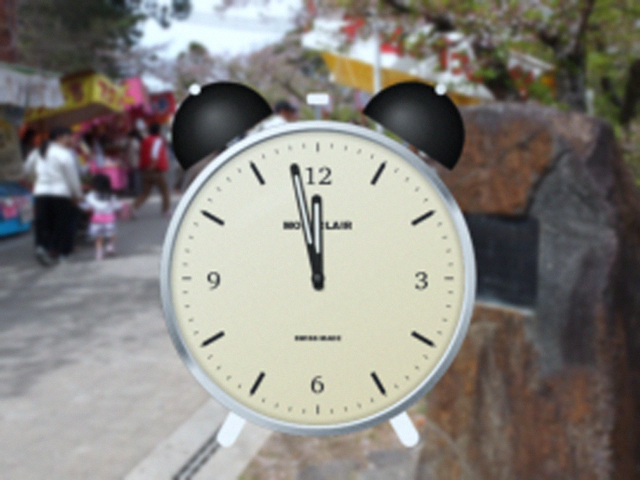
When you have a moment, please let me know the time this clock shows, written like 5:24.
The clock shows 11:58
